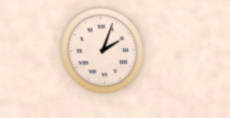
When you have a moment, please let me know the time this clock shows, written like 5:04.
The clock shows 2:04
